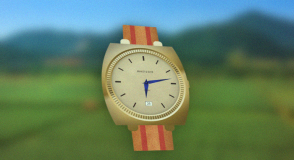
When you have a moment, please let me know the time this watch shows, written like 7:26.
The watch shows 6:13
